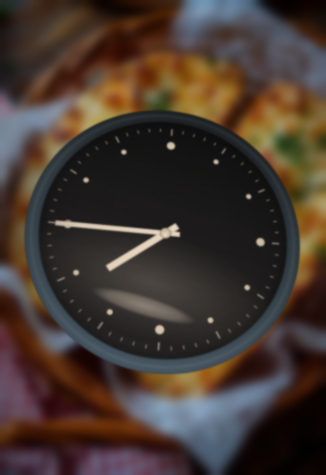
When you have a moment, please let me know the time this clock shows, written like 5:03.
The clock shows 7:45
